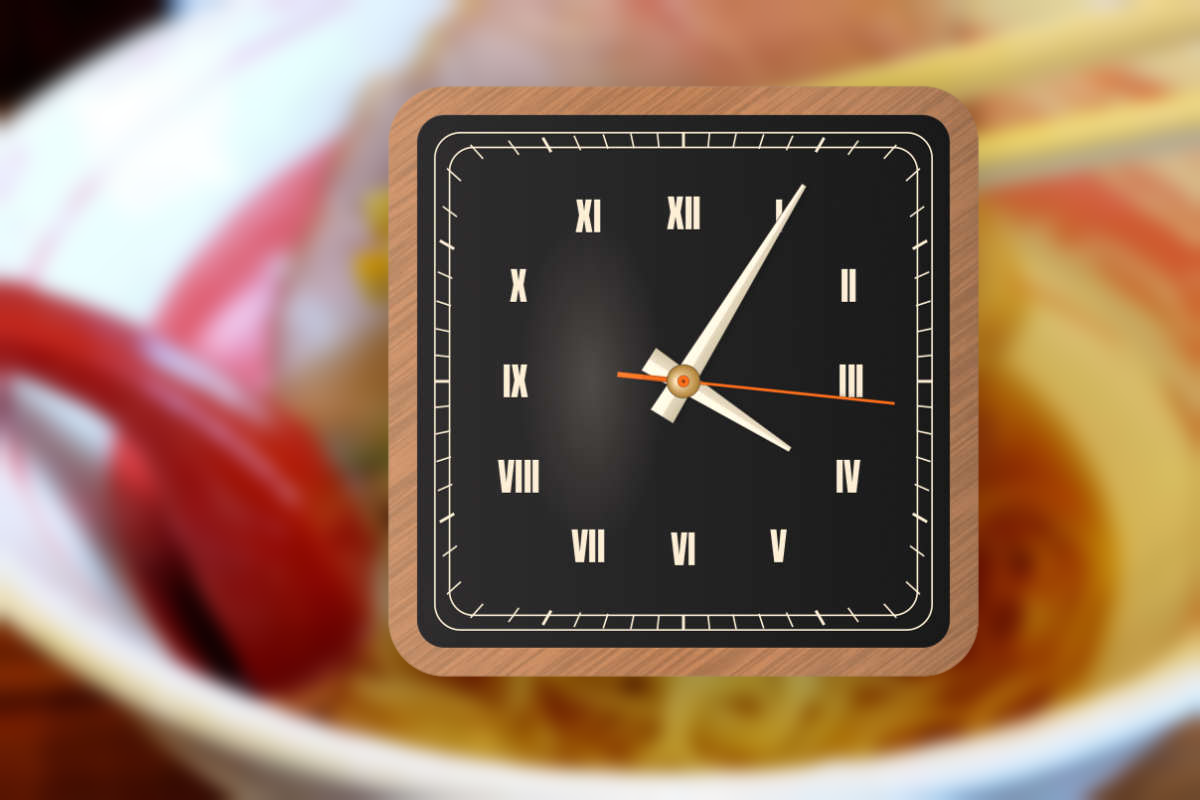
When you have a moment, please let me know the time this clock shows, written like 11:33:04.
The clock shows 4:05:16
